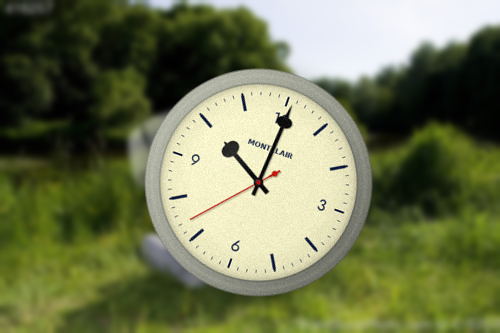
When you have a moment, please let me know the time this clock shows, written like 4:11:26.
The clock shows 10:00:37
